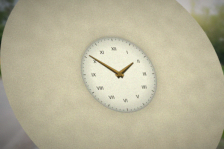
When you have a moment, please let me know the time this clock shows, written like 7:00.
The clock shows 1:51
